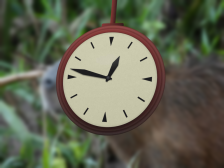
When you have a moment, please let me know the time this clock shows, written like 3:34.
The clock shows 12:47
